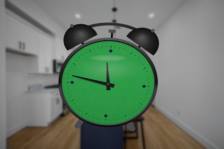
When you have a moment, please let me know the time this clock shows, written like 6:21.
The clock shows 11:47
